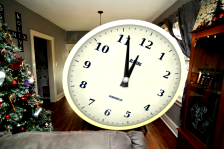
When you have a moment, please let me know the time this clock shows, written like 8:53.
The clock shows 11:56
